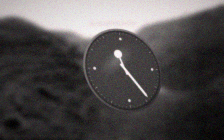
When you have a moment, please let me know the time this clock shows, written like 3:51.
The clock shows 11:24
